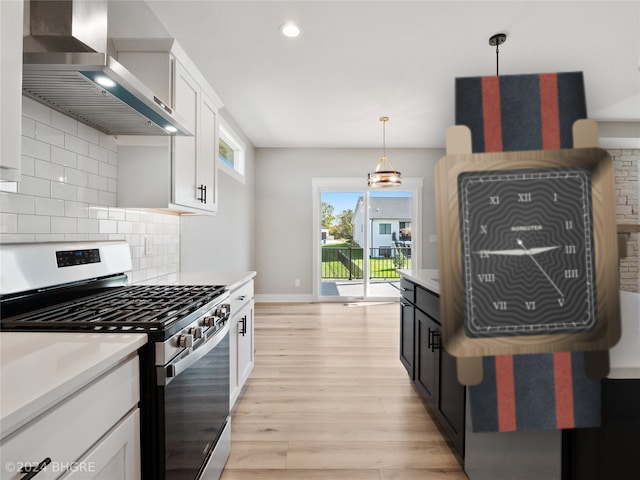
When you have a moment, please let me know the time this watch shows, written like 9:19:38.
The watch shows 2:45:24
